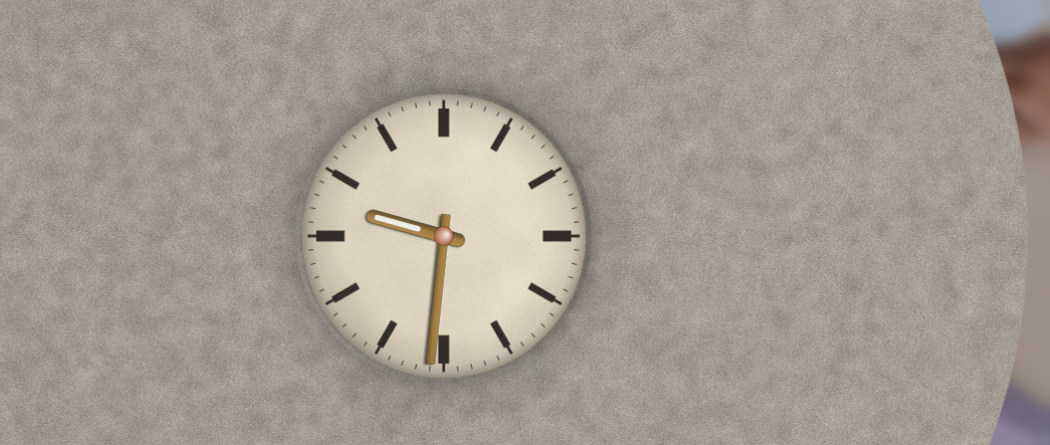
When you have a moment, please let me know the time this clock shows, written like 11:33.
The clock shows 9:31
